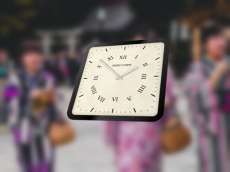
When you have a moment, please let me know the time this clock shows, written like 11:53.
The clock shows 1:52
